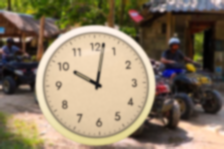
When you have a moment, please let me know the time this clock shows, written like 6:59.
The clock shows 10:02
